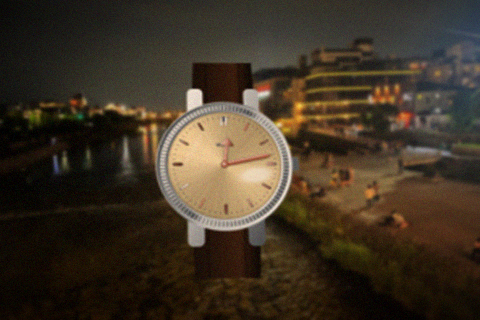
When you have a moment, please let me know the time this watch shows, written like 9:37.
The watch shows 12:13
